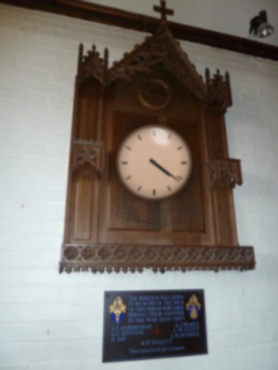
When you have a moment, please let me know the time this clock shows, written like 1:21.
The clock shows 4:21
